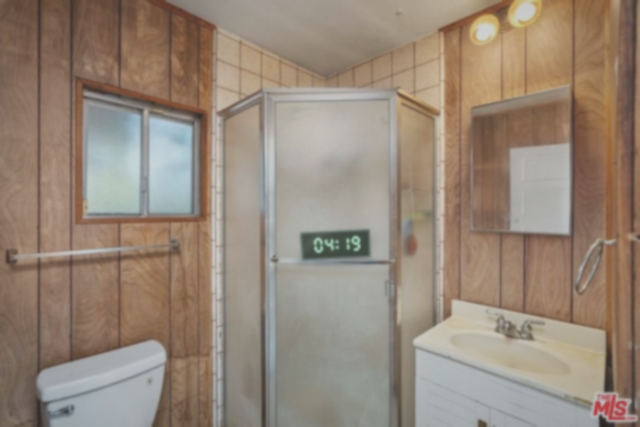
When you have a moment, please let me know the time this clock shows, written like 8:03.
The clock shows 4:19
